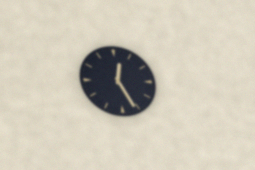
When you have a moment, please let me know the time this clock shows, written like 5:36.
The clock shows 12:26
